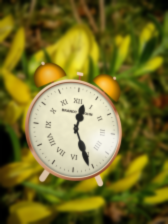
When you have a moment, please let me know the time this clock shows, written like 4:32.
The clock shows 12:26
